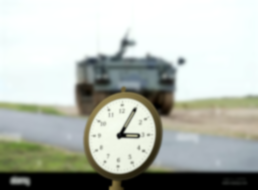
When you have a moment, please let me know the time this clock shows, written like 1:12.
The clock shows 3:05
